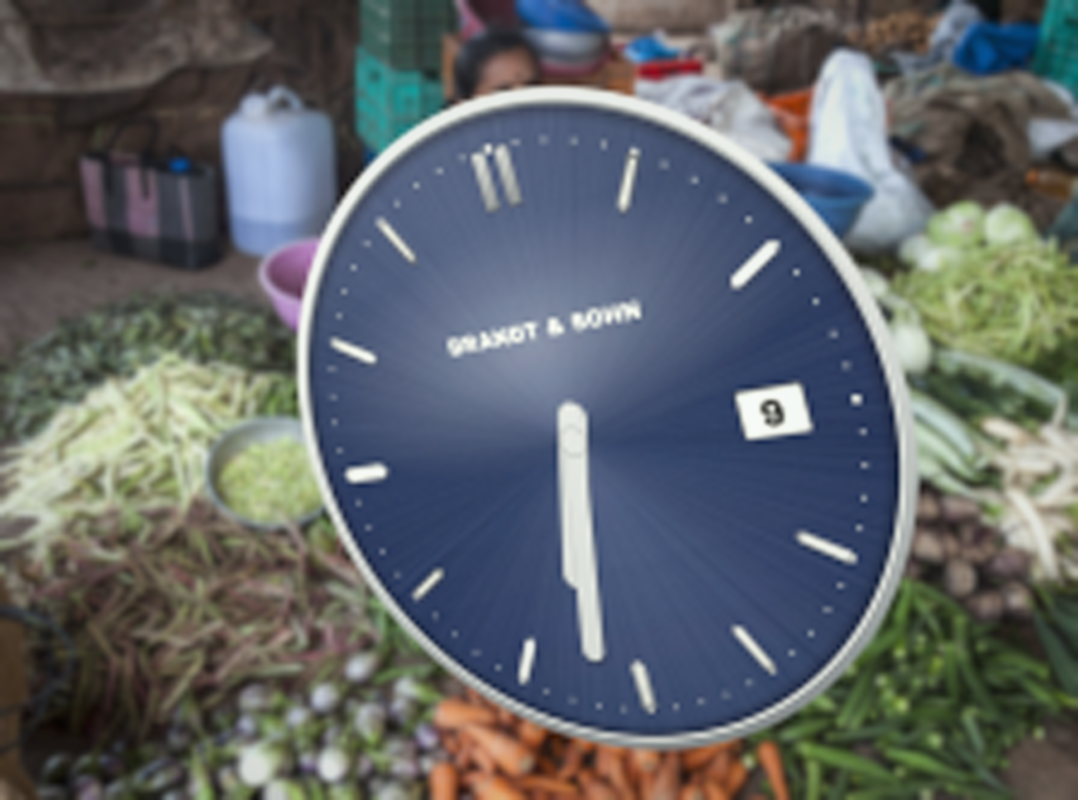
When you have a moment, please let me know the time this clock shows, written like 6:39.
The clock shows 6:32
